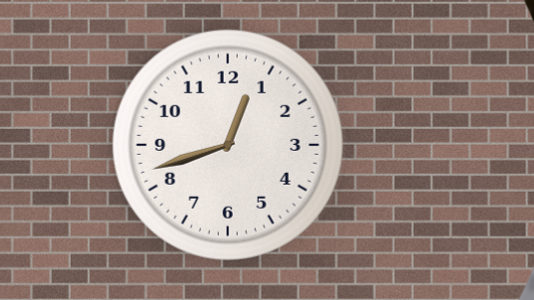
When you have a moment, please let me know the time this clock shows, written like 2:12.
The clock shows 12:42
